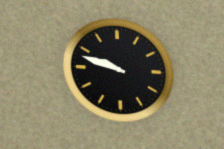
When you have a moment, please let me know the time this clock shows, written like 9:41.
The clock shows 9:48
